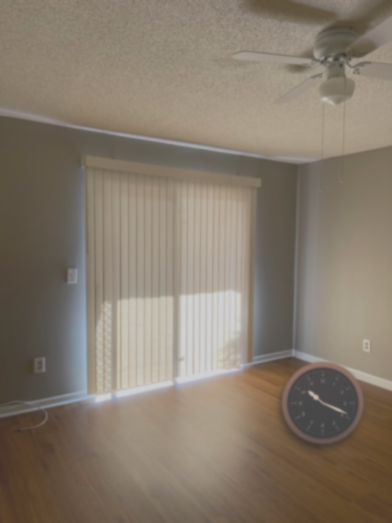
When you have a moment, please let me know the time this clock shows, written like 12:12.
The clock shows 10:19
